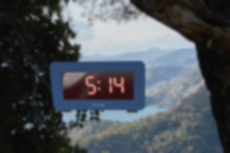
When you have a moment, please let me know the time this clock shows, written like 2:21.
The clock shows 5:14
